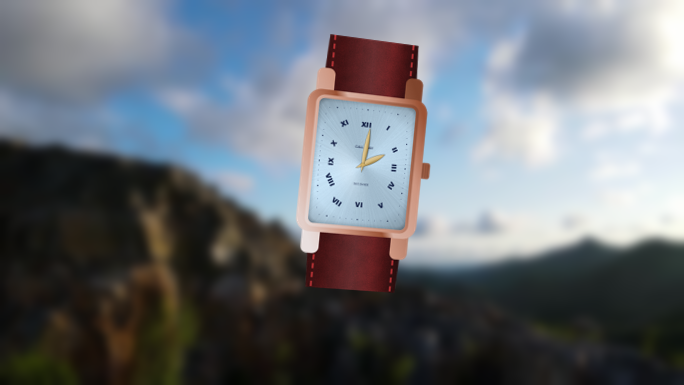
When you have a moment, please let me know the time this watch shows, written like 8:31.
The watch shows 2:01
